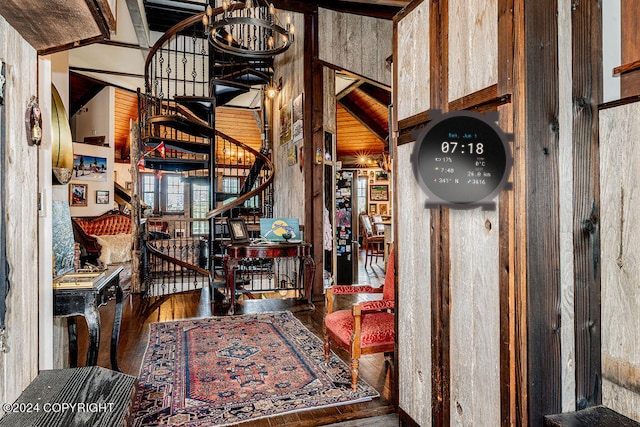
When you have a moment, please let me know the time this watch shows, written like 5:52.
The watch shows 7:18
